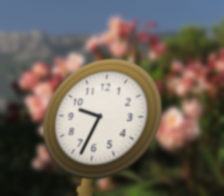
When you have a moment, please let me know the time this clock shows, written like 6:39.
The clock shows 9:33
